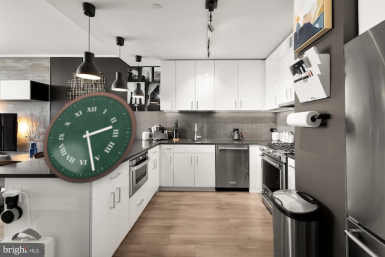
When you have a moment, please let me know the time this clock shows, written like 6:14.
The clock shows 2:27
